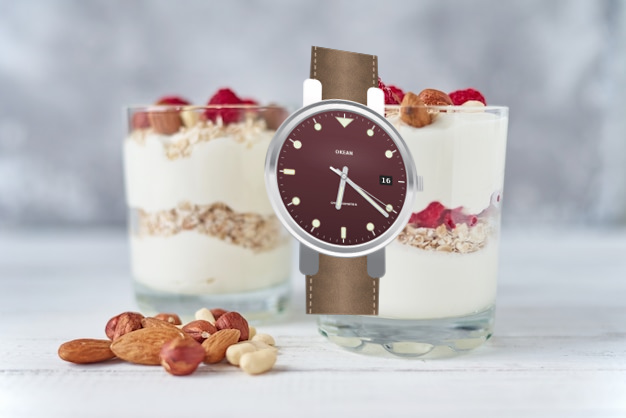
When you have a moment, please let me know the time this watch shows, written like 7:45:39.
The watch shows 6:21:20
